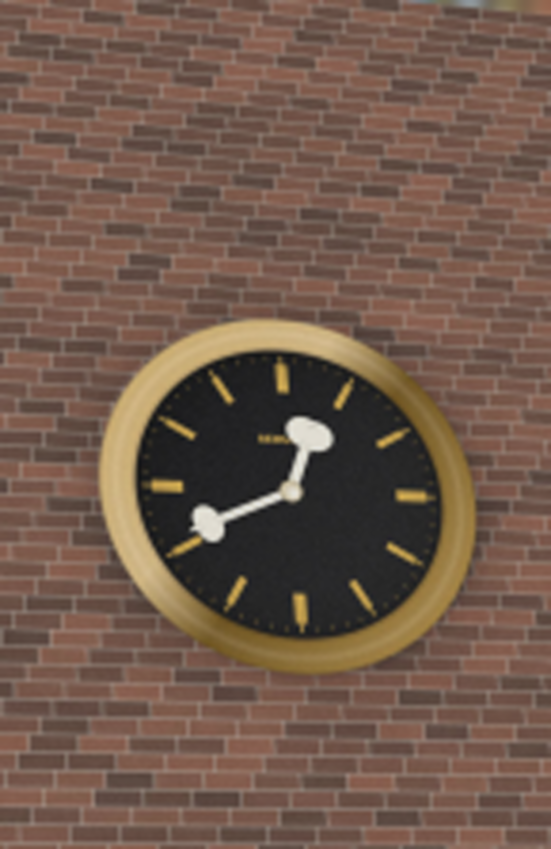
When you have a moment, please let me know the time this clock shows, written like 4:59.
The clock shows 12:41
